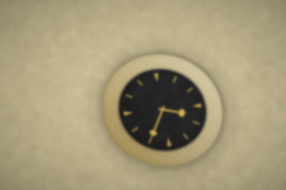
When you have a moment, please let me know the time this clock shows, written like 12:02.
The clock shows 3:35
